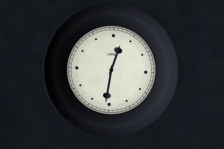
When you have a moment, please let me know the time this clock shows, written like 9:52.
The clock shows 12:31
